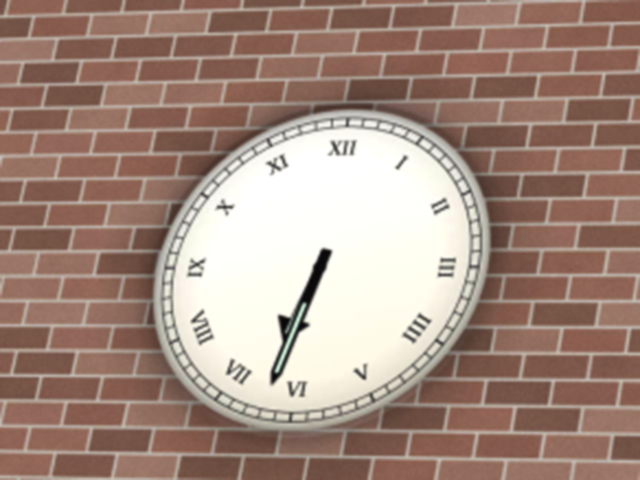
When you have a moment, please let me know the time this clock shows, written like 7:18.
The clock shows 6:32
